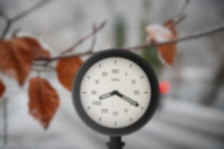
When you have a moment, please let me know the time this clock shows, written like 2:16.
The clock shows 8:20
